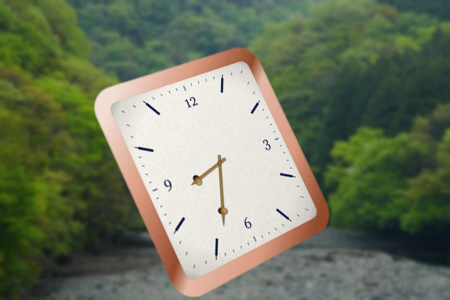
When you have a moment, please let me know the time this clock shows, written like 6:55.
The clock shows 8:34
